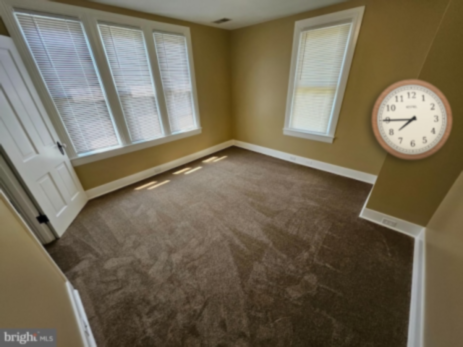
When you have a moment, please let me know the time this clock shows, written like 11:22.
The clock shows 7:45
